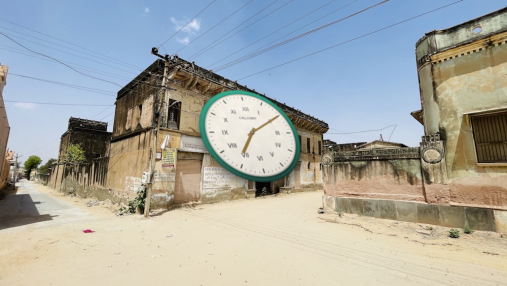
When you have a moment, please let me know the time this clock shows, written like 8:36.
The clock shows 7:10
